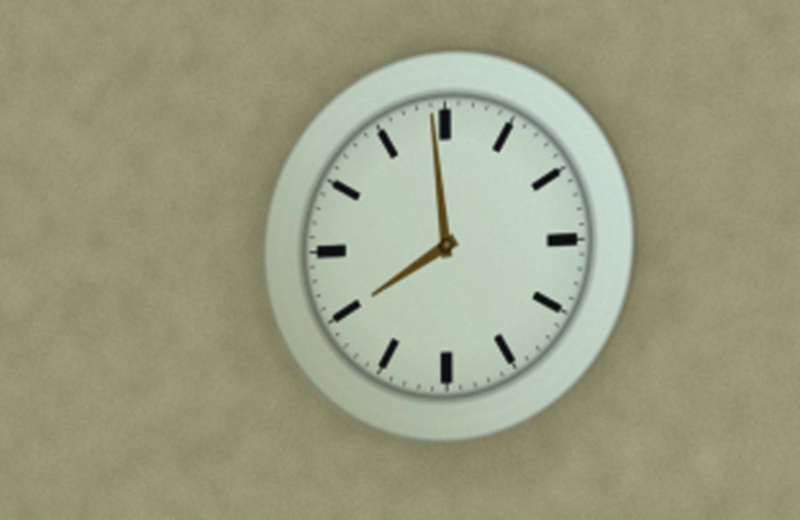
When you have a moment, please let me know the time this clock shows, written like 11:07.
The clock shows 7:59
